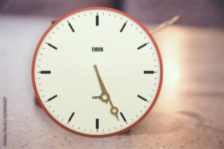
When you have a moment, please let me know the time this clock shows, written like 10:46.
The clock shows 5:26
